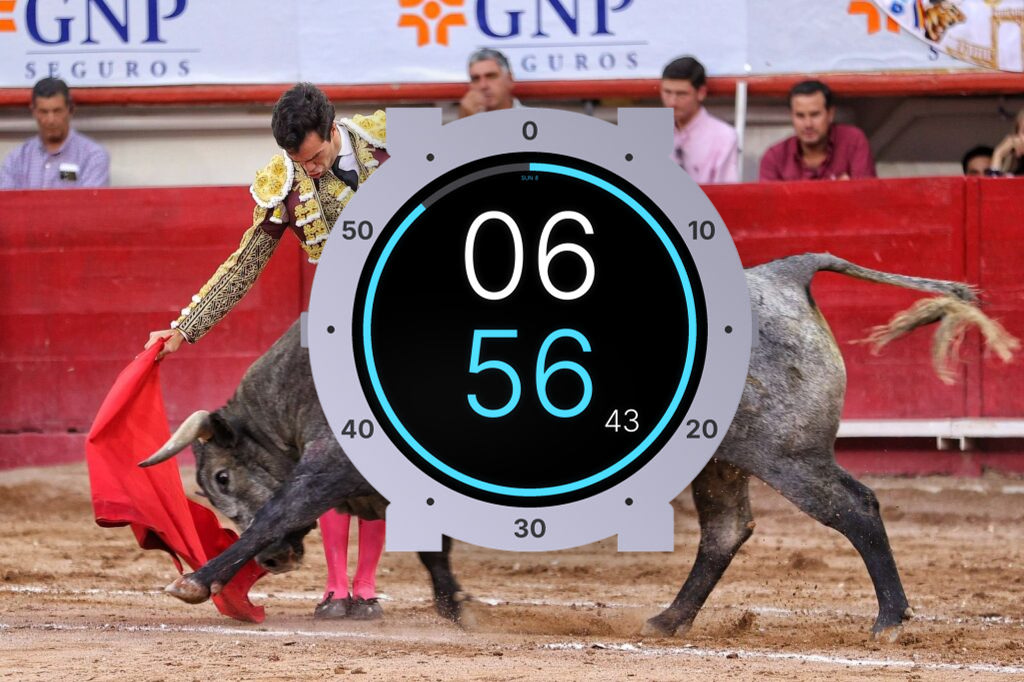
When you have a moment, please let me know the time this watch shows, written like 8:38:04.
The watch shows 6:56:43
